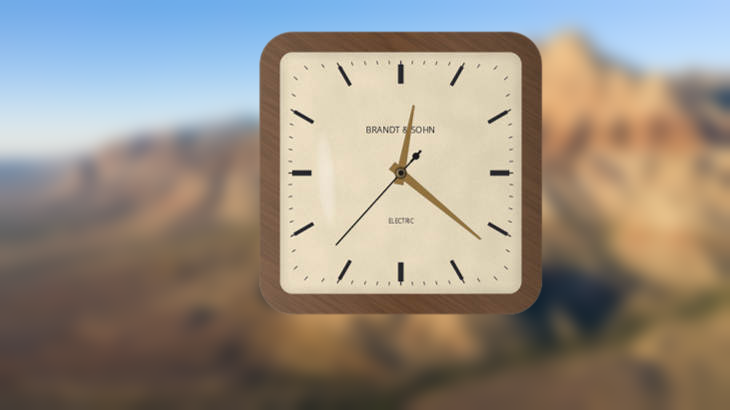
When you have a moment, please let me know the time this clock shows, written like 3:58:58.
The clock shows 12:21:37
